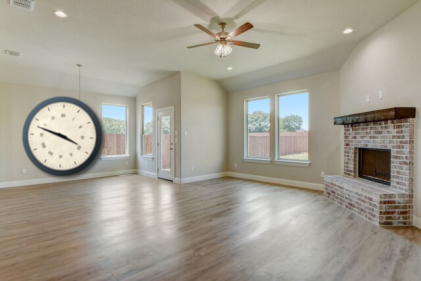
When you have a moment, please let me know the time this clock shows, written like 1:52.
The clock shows 3:48
